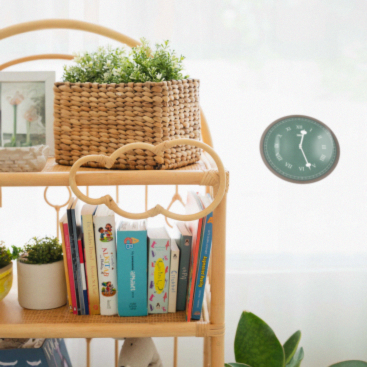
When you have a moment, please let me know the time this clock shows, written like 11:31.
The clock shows 12:27
